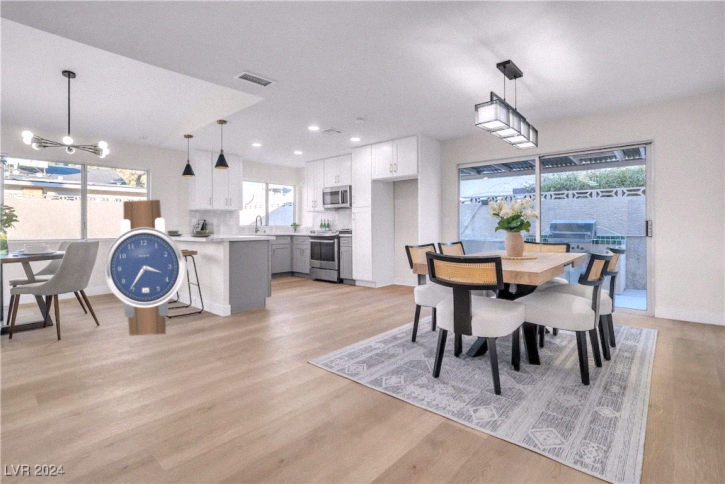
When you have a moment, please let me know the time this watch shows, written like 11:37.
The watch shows 3:36
